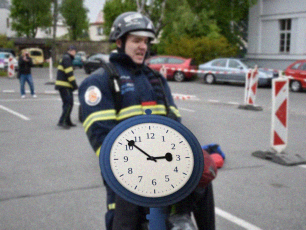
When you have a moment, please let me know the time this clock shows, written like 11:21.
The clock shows 2:52
